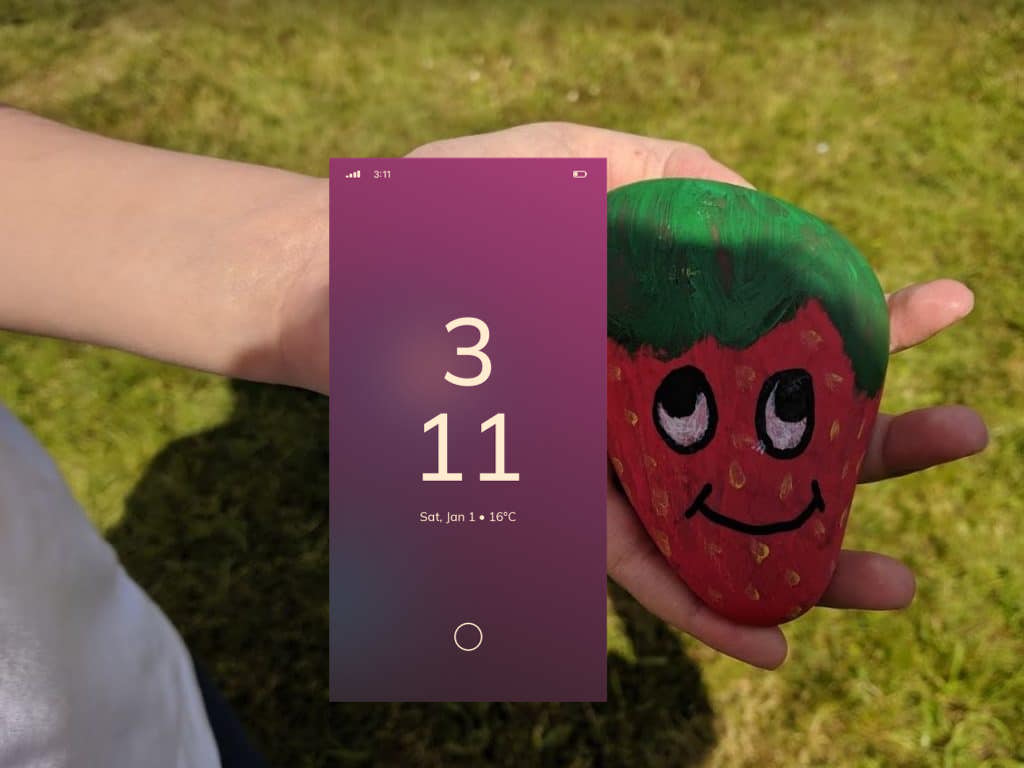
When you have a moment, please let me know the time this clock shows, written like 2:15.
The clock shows 3:11
